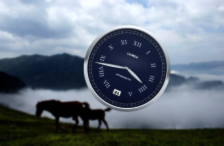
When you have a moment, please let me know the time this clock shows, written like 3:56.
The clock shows 3:43
